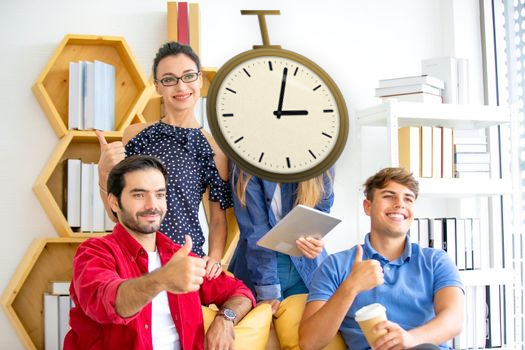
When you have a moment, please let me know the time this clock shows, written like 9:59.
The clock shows 3:03
